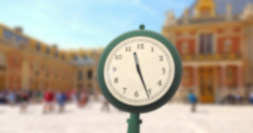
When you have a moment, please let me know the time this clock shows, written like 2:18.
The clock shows 11:26
